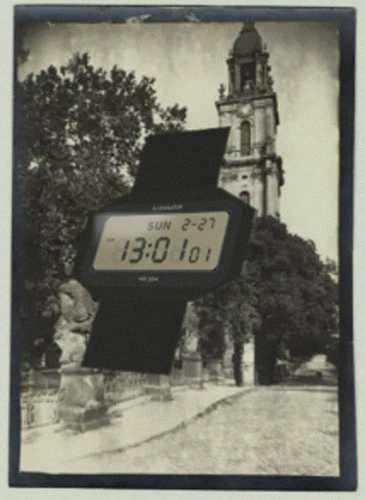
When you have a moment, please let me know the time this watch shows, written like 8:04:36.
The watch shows 13:01:01
